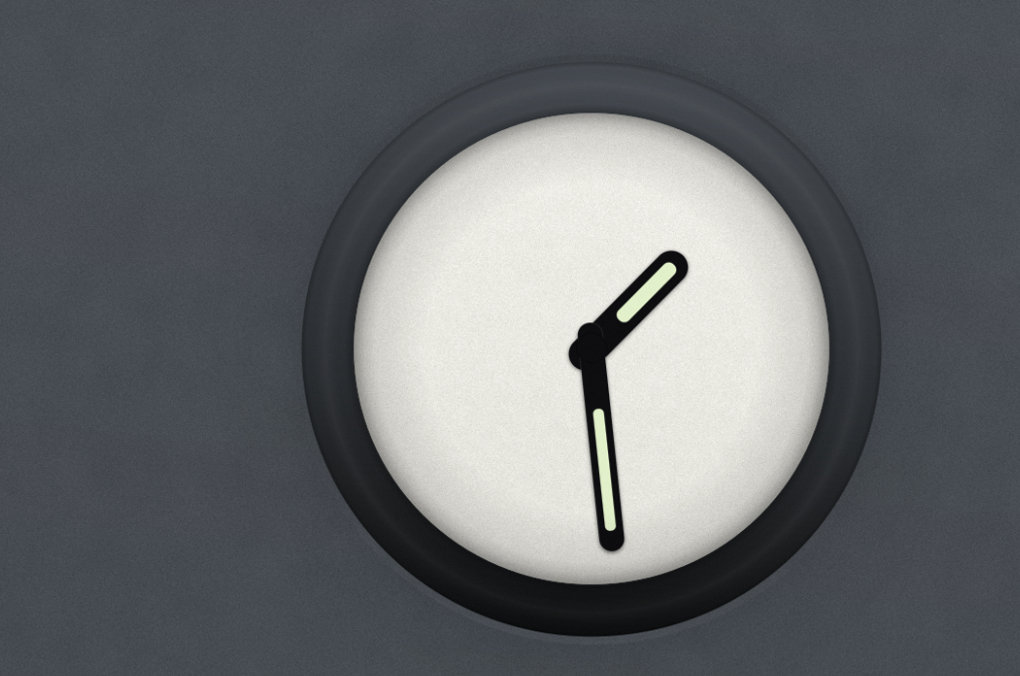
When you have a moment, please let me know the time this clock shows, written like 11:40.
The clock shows 1:29
